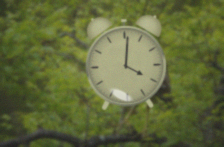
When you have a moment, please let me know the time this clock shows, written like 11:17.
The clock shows 4:01
